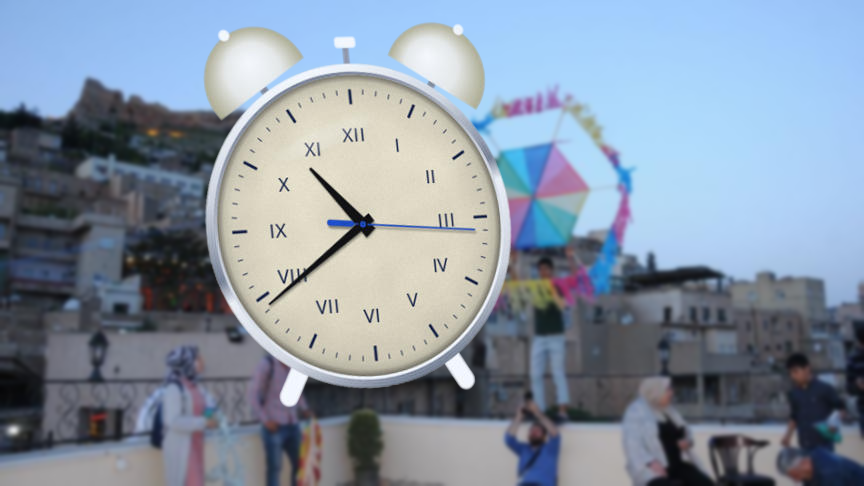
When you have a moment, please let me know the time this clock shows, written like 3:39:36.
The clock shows 10:39:16
